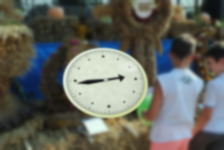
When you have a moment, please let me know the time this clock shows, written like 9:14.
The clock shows 2:44
